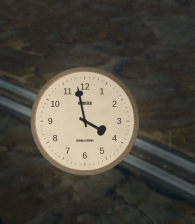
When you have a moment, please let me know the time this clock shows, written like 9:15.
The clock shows 3:58
